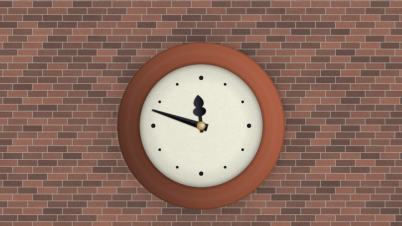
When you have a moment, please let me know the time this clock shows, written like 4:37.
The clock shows 11:48
